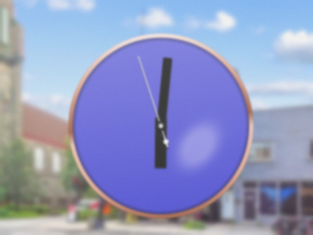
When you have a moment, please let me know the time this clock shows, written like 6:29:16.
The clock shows 6:00:57
